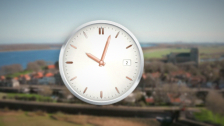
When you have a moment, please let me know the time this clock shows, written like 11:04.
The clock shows 10:03
